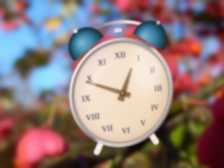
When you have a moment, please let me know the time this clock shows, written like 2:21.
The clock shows 12:49
